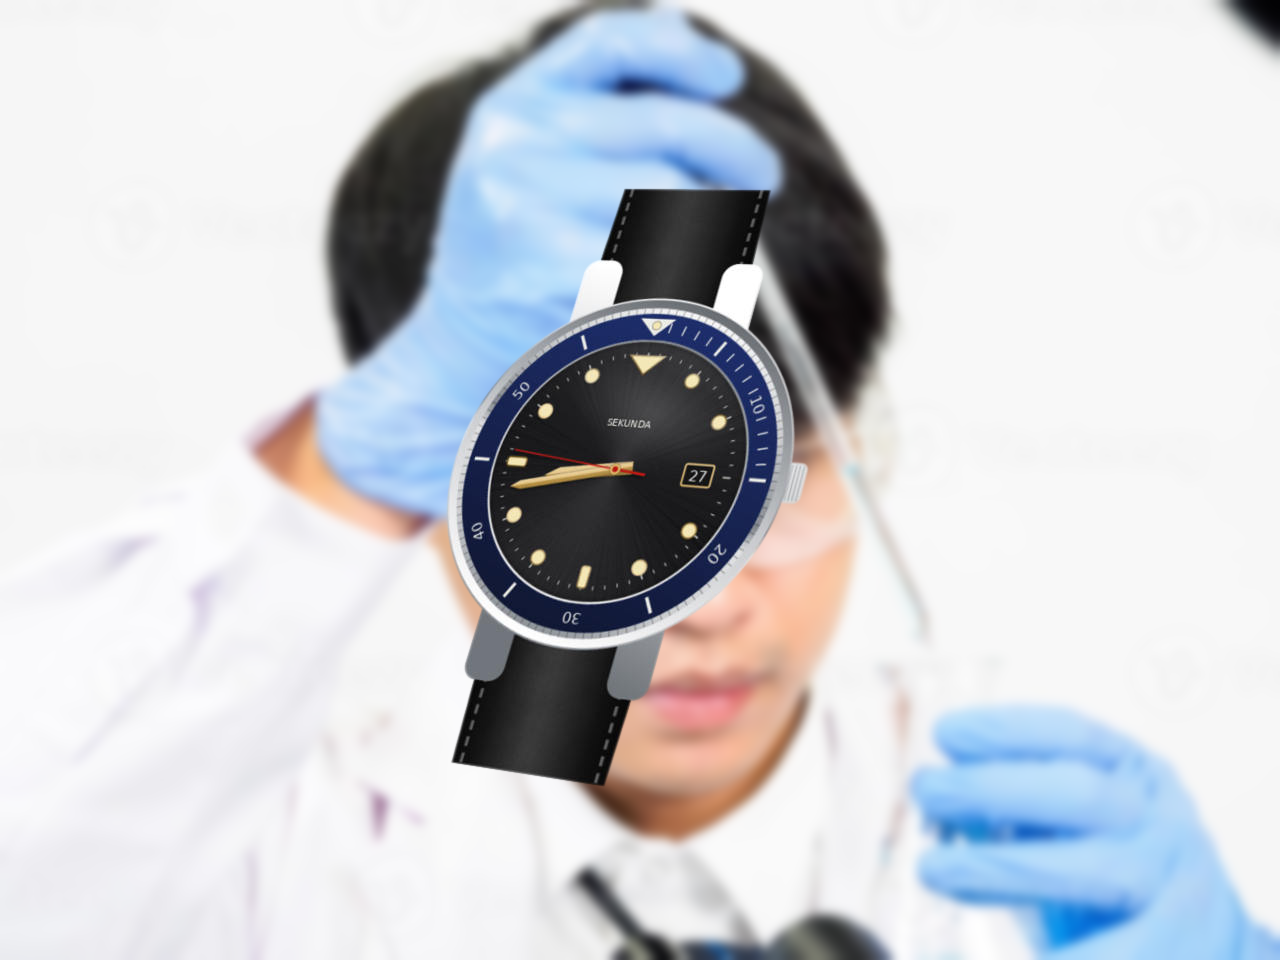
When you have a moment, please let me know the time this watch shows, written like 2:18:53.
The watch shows 8:42:46
